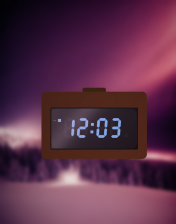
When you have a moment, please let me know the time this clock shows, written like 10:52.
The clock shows 12:03
